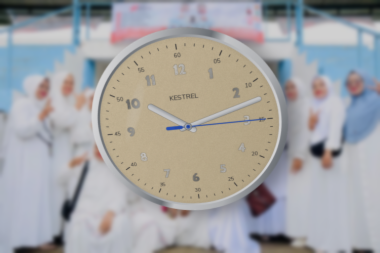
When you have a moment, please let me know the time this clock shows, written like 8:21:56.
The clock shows 10:12:15
